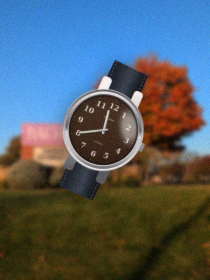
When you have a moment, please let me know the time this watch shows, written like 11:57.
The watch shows 11:40
